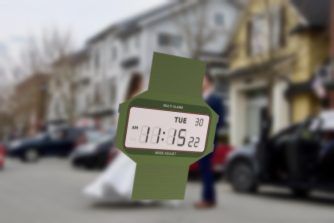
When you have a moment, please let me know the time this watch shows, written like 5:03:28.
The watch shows 11:15:22
